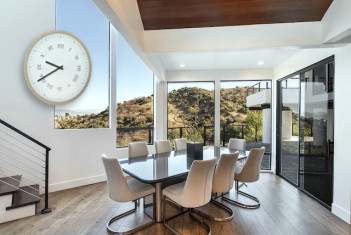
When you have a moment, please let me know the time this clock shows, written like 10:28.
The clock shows 9:40
